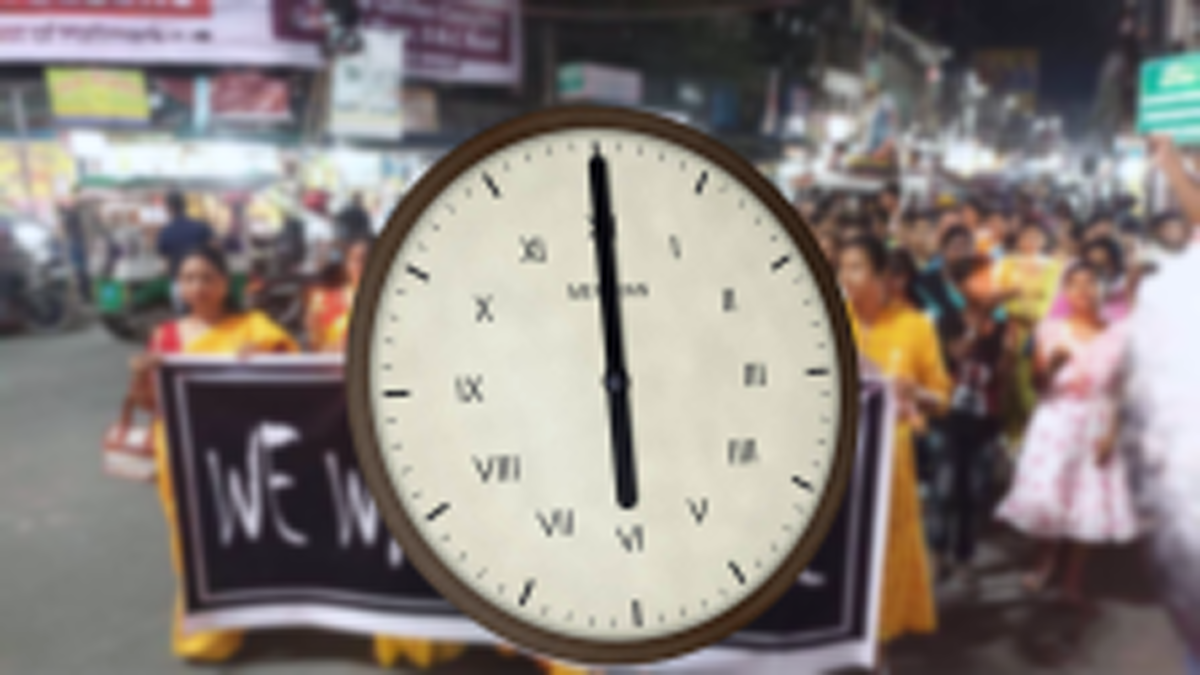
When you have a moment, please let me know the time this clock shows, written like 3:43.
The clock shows 6:00
